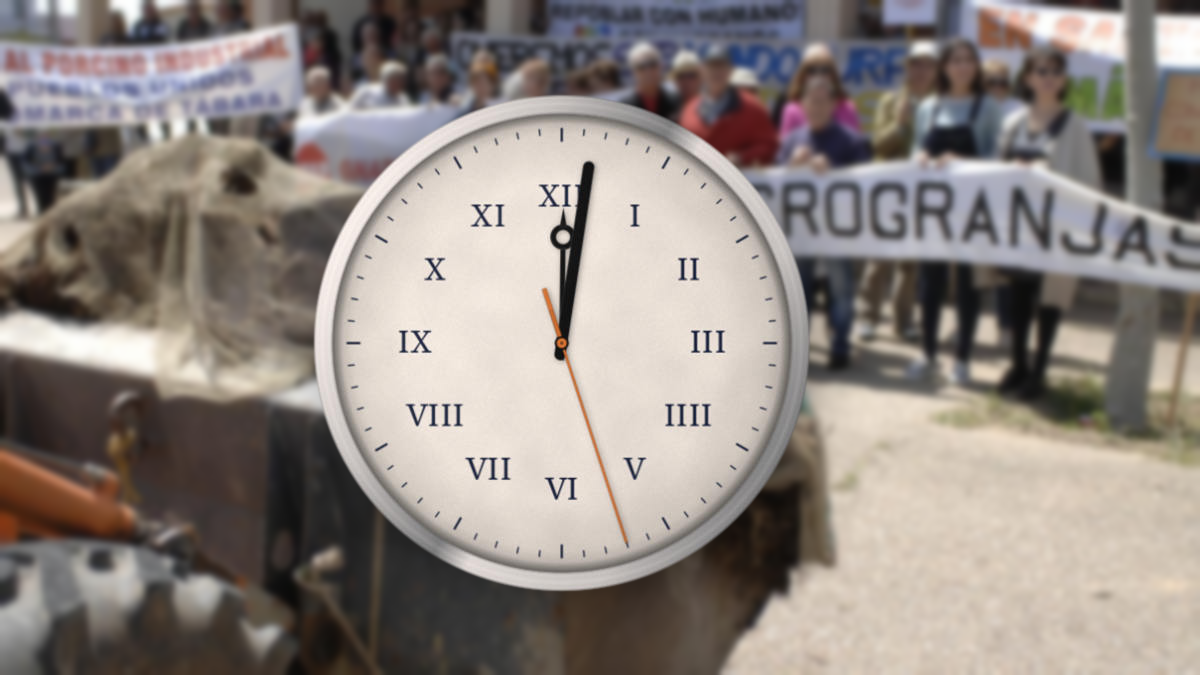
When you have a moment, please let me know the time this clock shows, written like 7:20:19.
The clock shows 12:01:27
